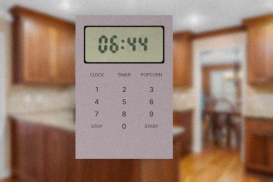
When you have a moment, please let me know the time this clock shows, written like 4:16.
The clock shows 6:44
